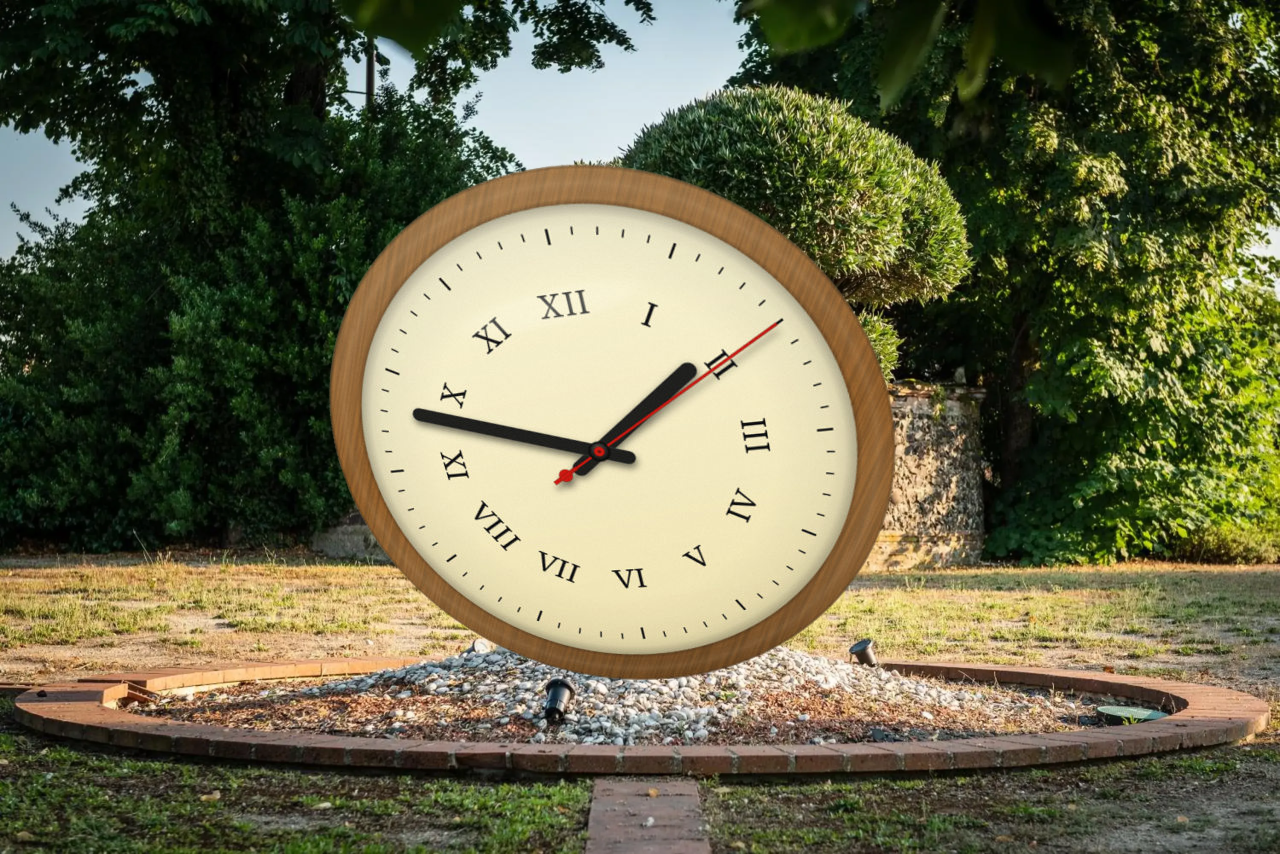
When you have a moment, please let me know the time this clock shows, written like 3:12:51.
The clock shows 1:48:10
